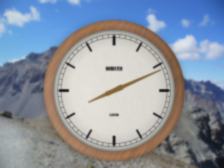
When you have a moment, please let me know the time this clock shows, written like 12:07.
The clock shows 8:11
